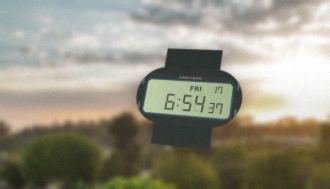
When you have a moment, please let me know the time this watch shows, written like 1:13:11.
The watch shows 6:54:37
